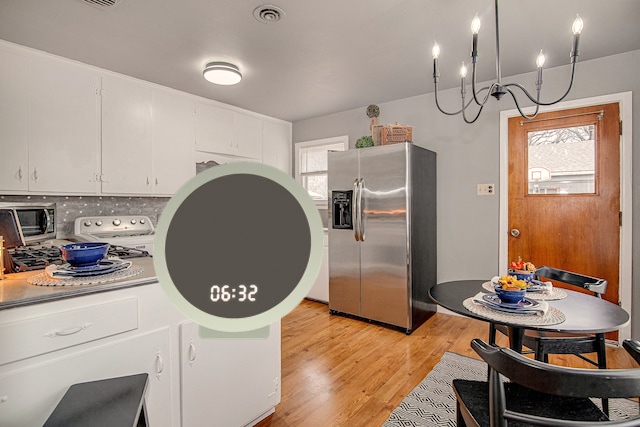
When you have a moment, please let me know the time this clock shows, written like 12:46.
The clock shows 6:32
